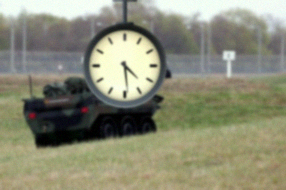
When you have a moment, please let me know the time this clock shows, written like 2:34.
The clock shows 4:29
